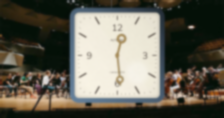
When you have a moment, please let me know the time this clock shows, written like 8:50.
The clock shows 12:29
